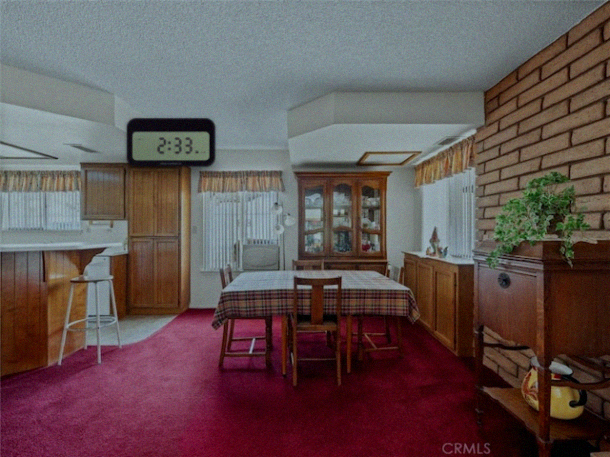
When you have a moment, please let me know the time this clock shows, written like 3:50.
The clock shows 2:33
